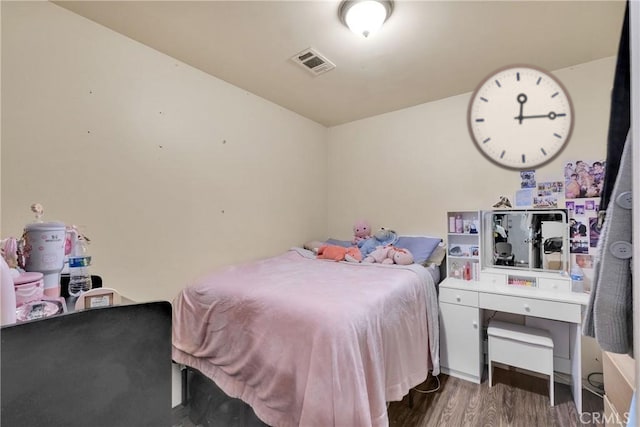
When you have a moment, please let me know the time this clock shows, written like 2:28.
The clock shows 12:15
